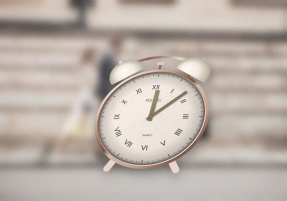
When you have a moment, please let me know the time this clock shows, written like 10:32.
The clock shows 12:08
